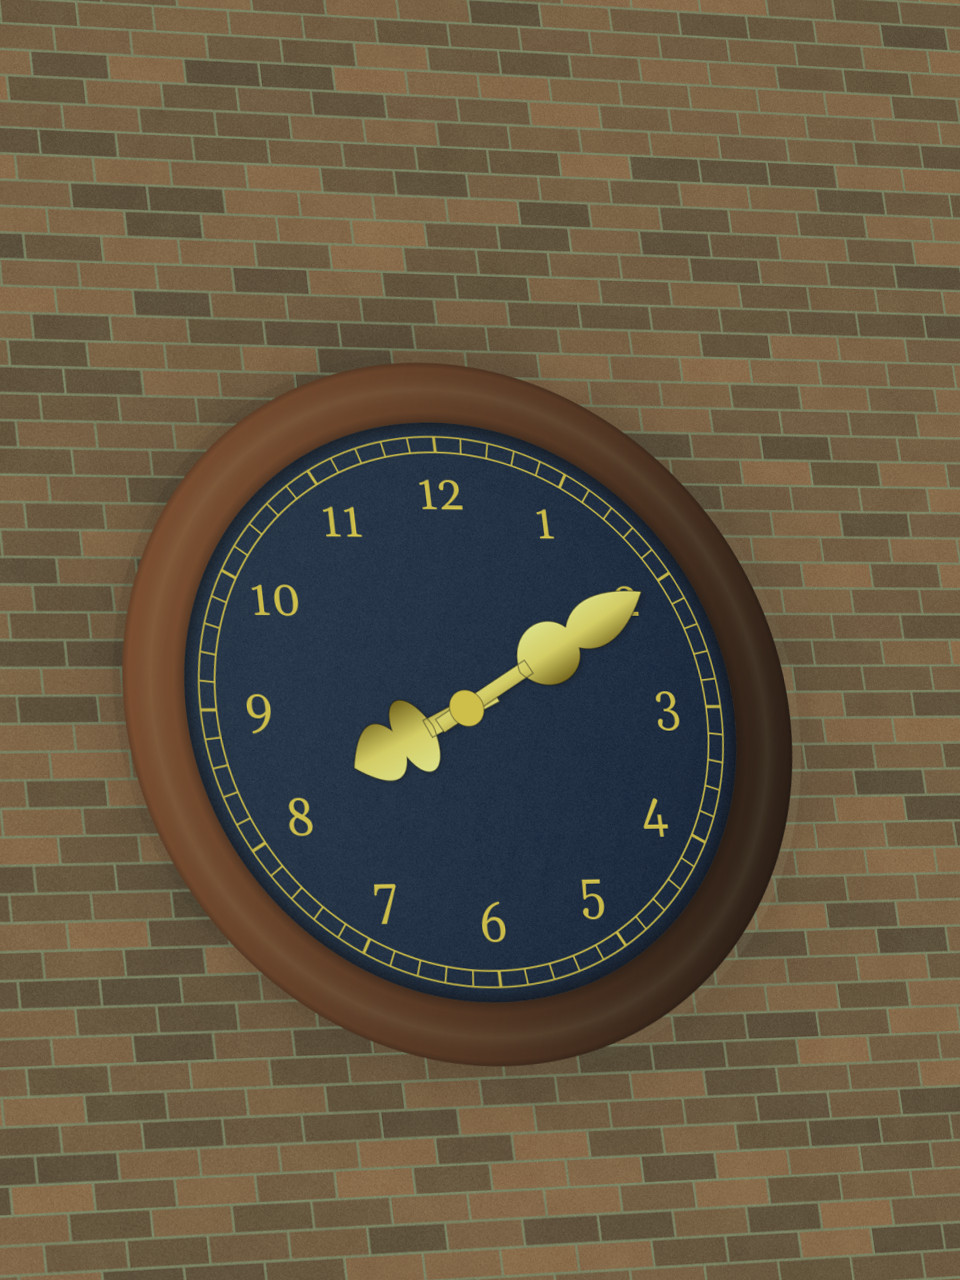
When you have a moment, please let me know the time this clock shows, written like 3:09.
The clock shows 8:10
